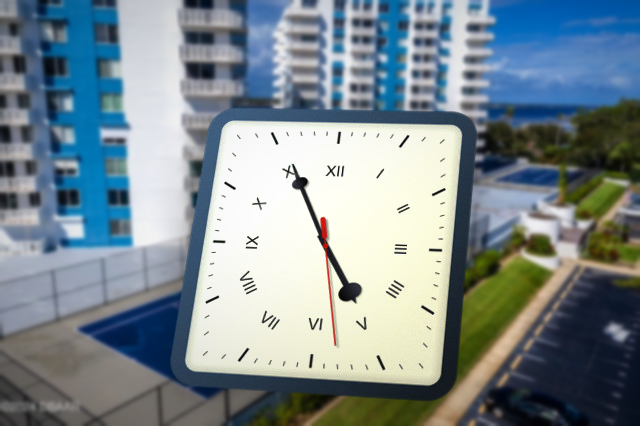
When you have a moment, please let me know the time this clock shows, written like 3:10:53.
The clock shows 4:55:28
